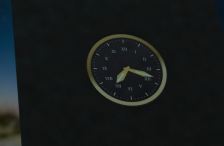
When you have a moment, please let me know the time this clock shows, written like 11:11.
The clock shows 7:18
